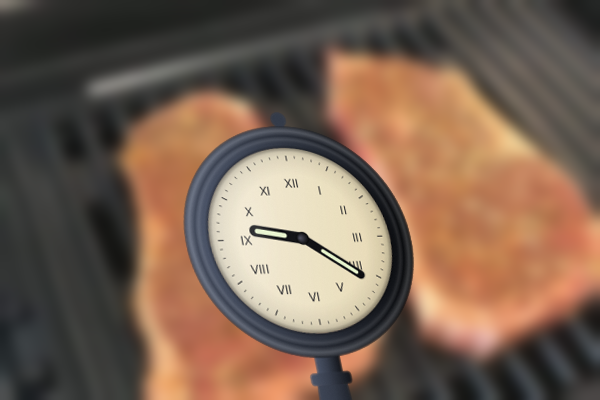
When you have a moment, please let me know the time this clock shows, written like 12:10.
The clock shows 9:21
